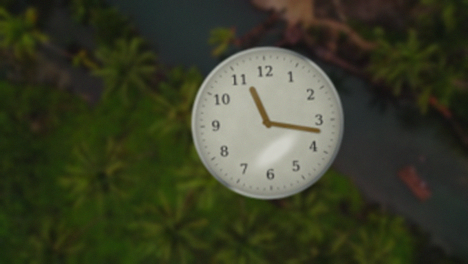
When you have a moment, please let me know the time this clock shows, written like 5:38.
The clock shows 11:17
